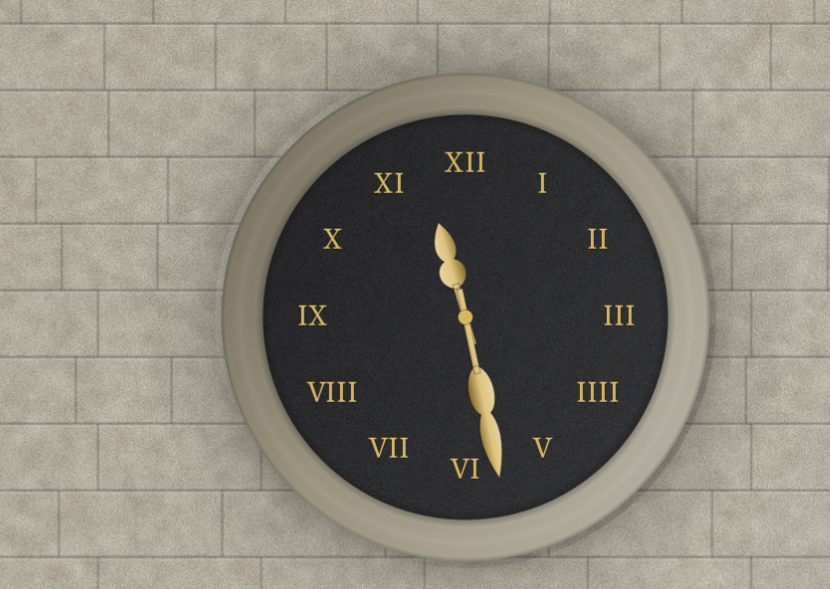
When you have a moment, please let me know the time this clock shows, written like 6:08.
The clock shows 11:28
